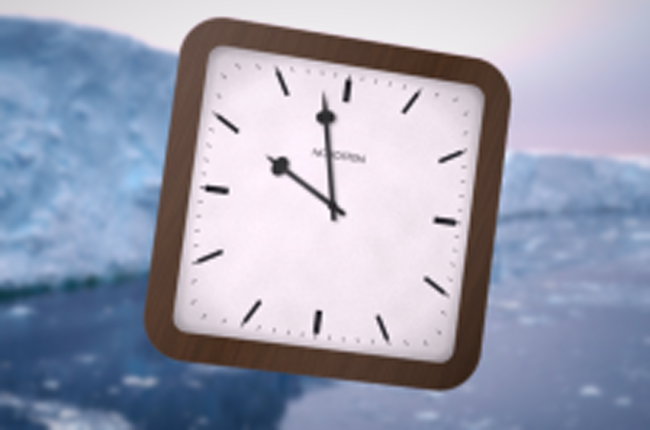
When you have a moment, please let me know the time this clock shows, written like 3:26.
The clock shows 9:58
